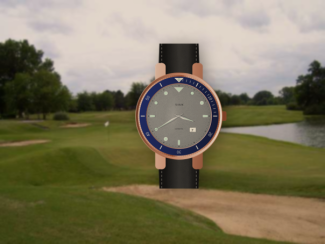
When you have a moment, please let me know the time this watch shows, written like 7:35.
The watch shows 3:40
